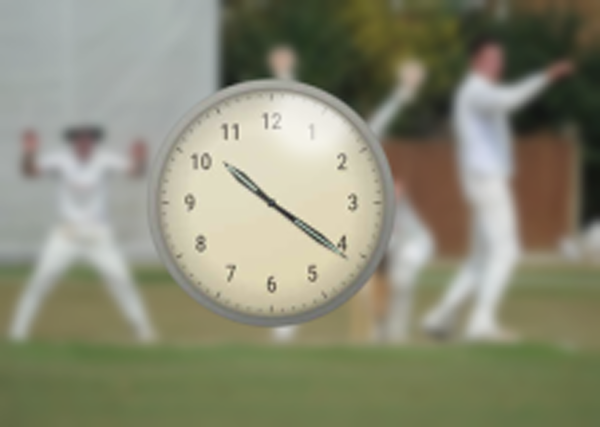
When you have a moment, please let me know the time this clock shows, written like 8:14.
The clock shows 10:21
